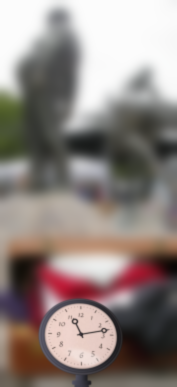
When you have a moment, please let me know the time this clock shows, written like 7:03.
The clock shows 11:13
